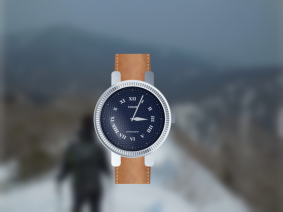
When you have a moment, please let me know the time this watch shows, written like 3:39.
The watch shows 3:04
